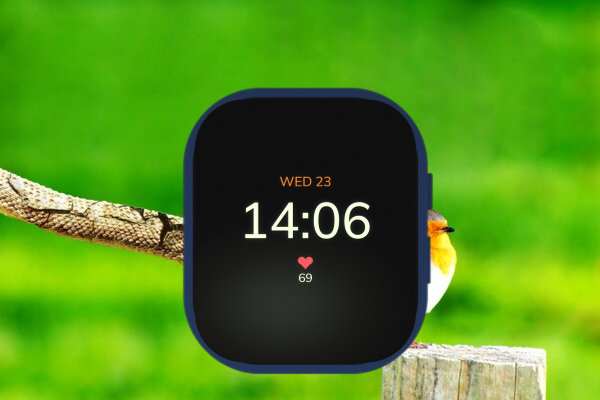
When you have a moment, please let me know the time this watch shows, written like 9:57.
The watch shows 14:06
